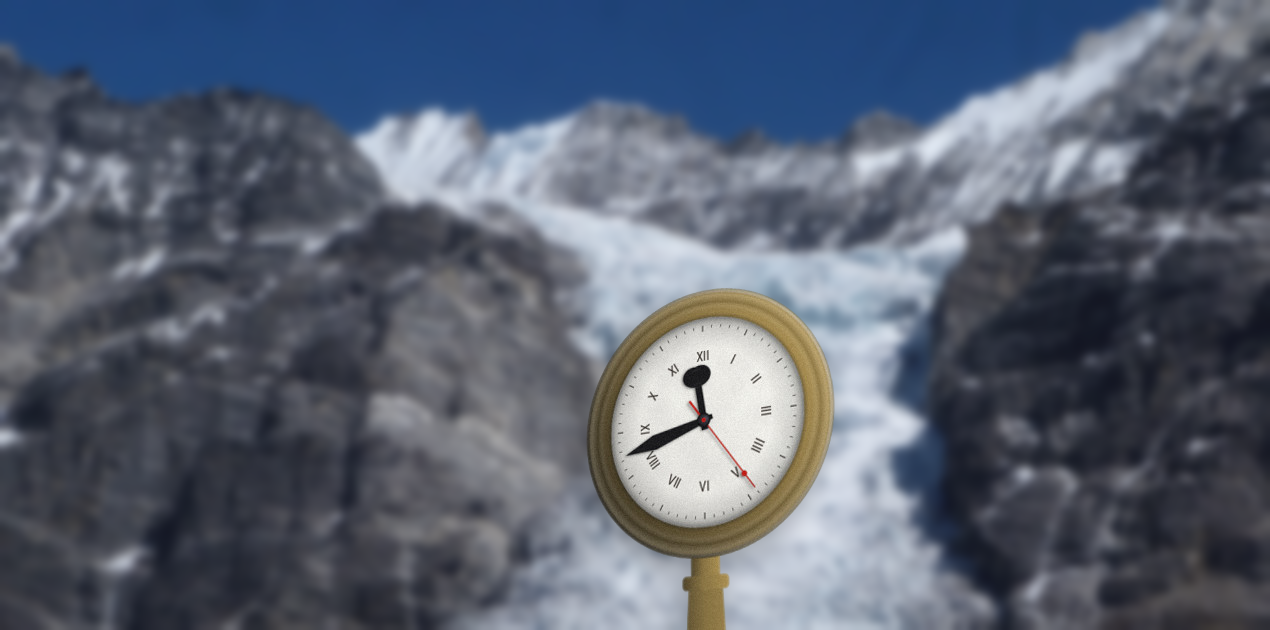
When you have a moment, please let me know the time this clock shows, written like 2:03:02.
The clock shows 11:42:24
